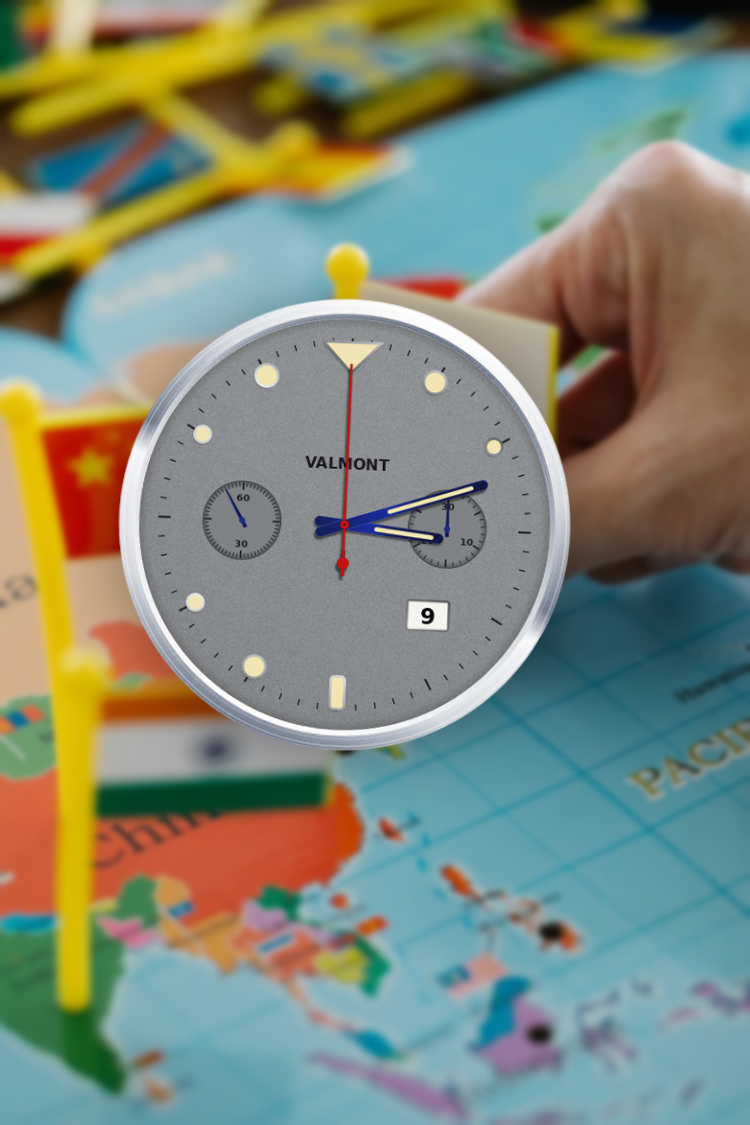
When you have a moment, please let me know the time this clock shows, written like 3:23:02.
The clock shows 3:11:55
